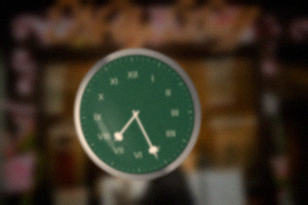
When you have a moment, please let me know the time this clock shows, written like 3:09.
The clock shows 7:26
